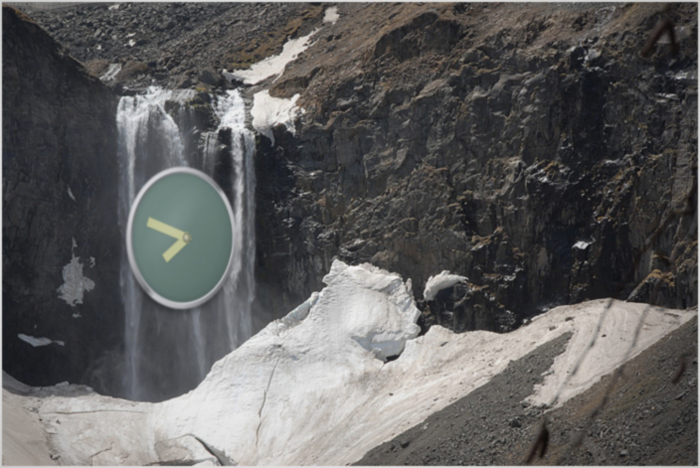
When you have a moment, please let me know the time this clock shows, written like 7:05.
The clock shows 7:48
